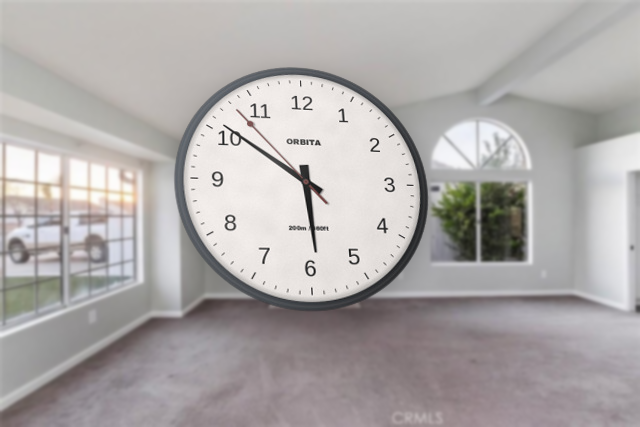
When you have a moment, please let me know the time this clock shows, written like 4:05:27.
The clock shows 5:50:53
